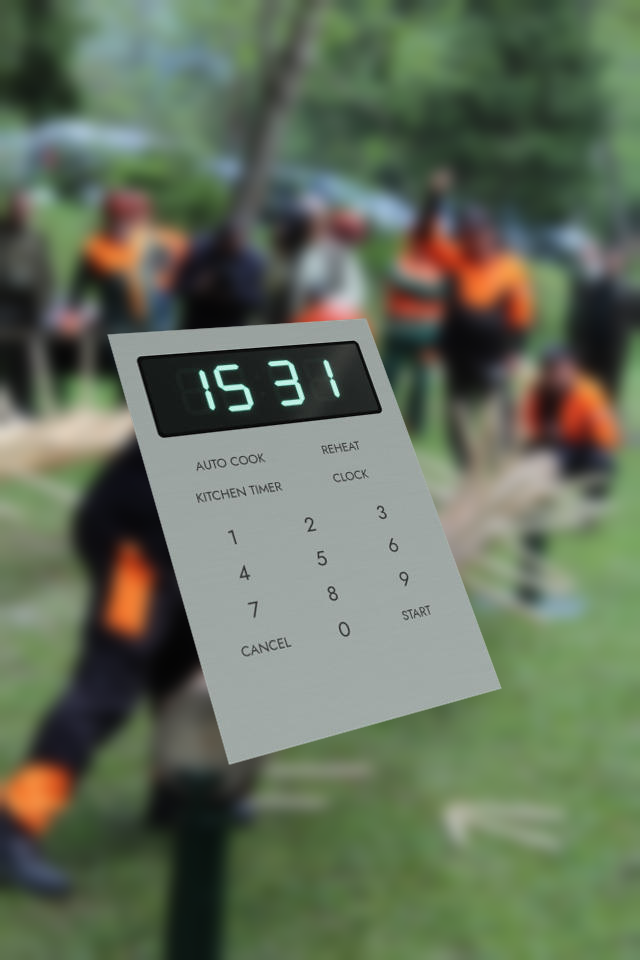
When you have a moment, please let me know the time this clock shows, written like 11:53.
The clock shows 15:31
